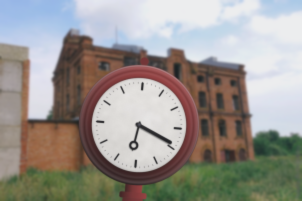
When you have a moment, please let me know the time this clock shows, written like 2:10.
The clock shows 6:19
